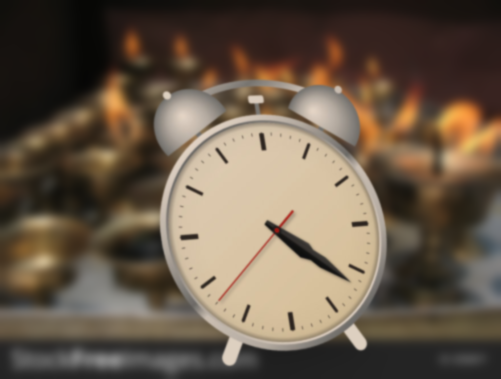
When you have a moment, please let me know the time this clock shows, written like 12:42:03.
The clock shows 4:21:38
